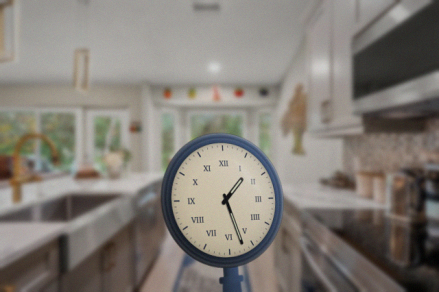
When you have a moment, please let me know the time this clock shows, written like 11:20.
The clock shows 1:27
